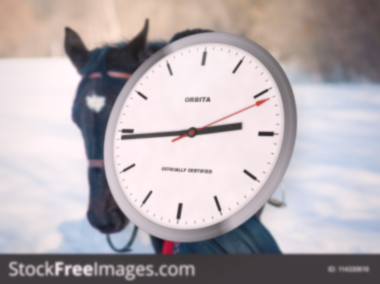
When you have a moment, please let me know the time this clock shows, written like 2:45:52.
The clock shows 2:44:11
